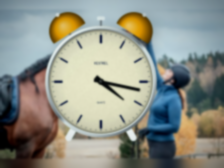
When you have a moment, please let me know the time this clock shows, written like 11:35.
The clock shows 4:17
